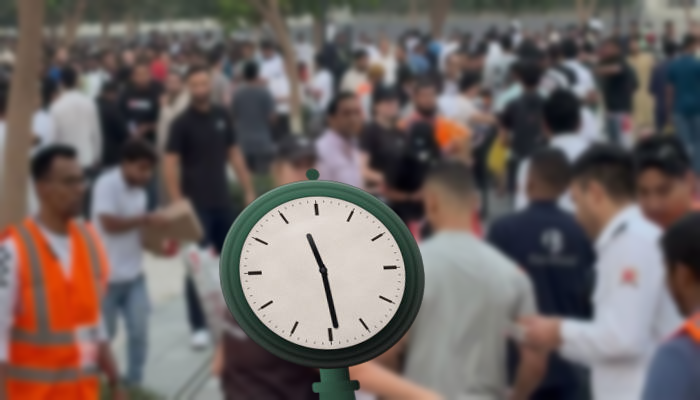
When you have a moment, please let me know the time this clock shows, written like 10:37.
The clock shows 11:29
